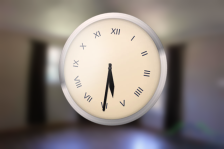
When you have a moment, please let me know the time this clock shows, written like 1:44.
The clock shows 5:30
